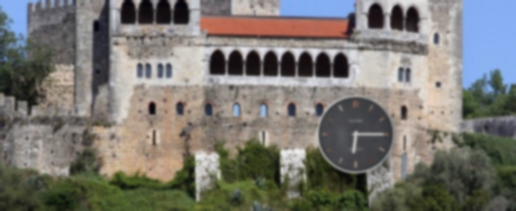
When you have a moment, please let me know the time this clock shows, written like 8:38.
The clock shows 6:15
